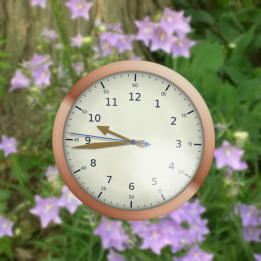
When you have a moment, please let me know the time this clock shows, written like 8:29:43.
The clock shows 9:43:46
